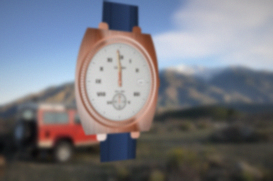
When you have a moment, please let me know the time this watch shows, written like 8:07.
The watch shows 11:59
